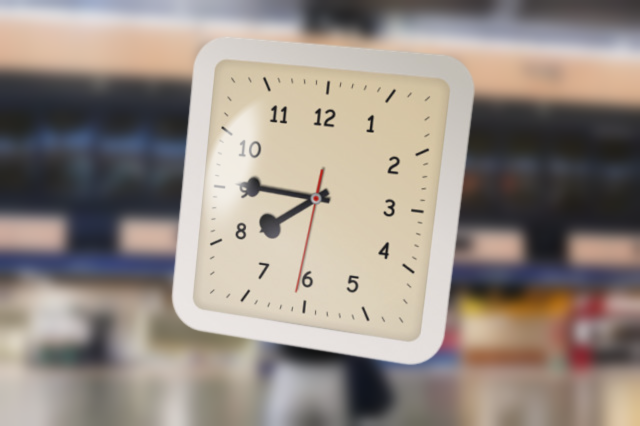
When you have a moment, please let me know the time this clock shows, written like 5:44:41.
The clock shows 7:45:31
